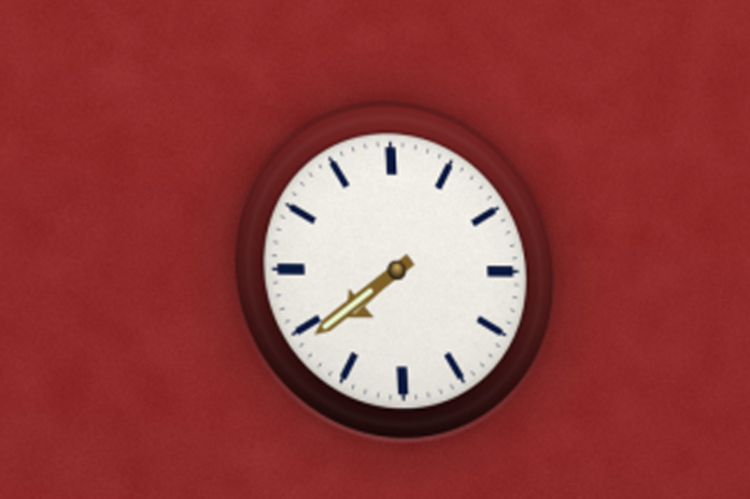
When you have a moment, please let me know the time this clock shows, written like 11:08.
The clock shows 7:39
